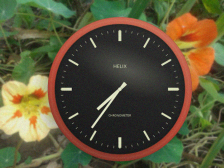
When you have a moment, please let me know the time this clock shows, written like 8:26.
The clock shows 7:36
